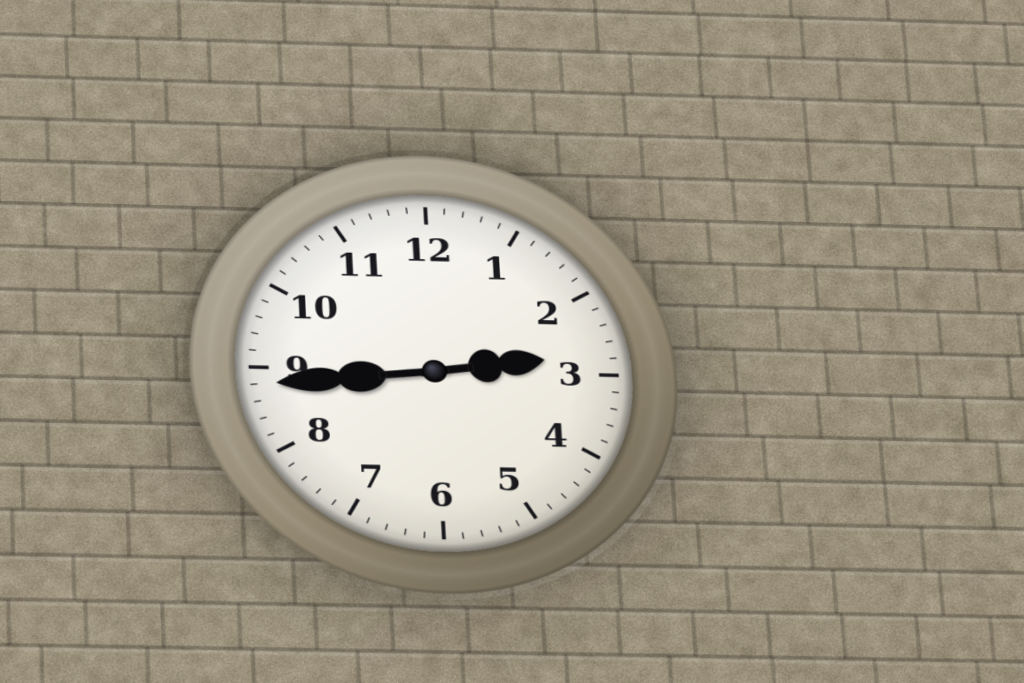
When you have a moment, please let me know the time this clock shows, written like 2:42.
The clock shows 2:44
